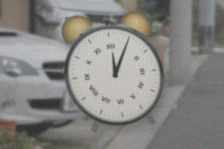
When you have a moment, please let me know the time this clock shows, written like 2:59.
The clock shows 12:05
